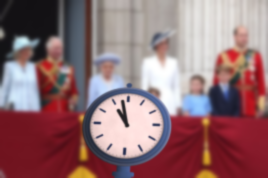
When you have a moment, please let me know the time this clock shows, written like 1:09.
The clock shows 10:58
